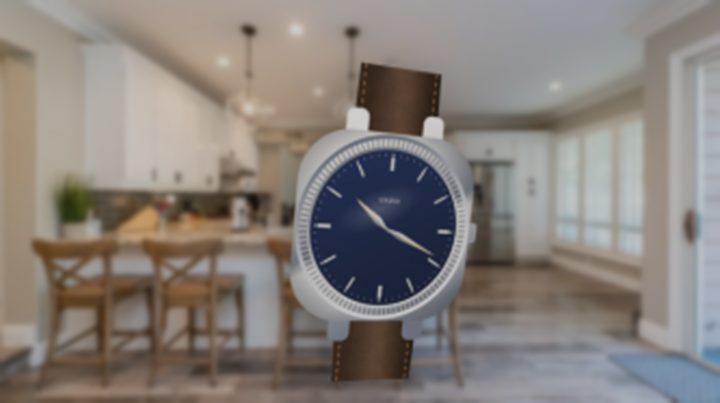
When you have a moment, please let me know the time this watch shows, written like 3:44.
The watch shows 10:19
